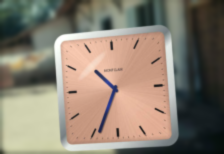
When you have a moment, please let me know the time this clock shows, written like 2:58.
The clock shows 10:34
